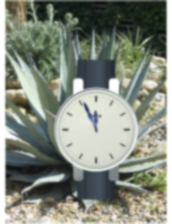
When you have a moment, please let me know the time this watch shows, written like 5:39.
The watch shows 11:56
